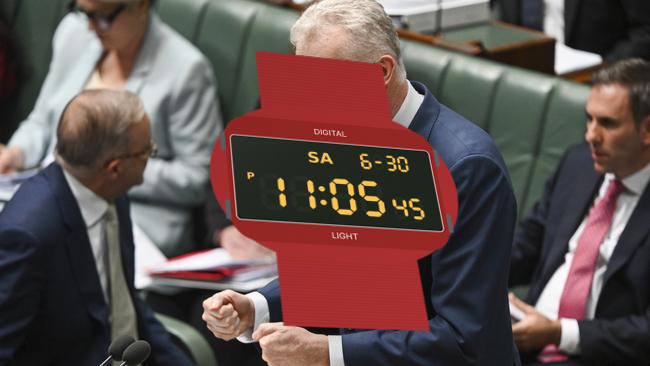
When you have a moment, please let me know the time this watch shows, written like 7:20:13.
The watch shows 11:05:45
